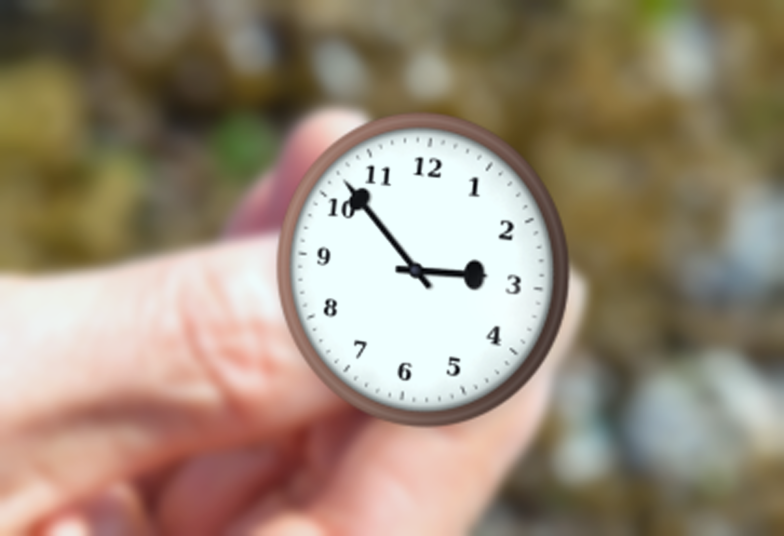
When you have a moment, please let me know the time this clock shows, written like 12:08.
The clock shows 2:52
